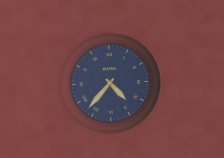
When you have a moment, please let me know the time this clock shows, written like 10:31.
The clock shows 4:37
